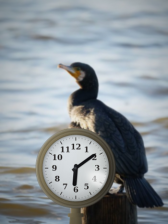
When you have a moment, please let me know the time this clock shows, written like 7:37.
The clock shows 6:09
